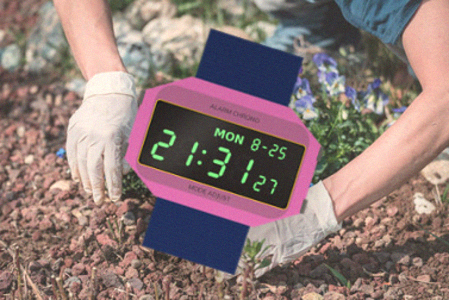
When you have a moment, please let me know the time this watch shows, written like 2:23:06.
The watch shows 21:31:27
